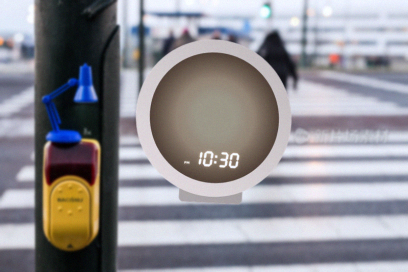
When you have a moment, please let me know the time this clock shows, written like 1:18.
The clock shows 10:30
